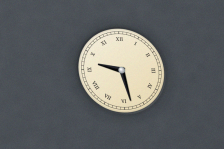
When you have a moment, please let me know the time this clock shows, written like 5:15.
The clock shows 9:28
